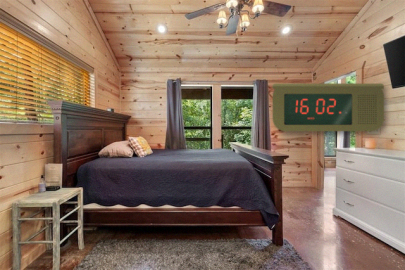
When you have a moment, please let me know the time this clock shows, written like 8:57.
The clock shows 16:02
